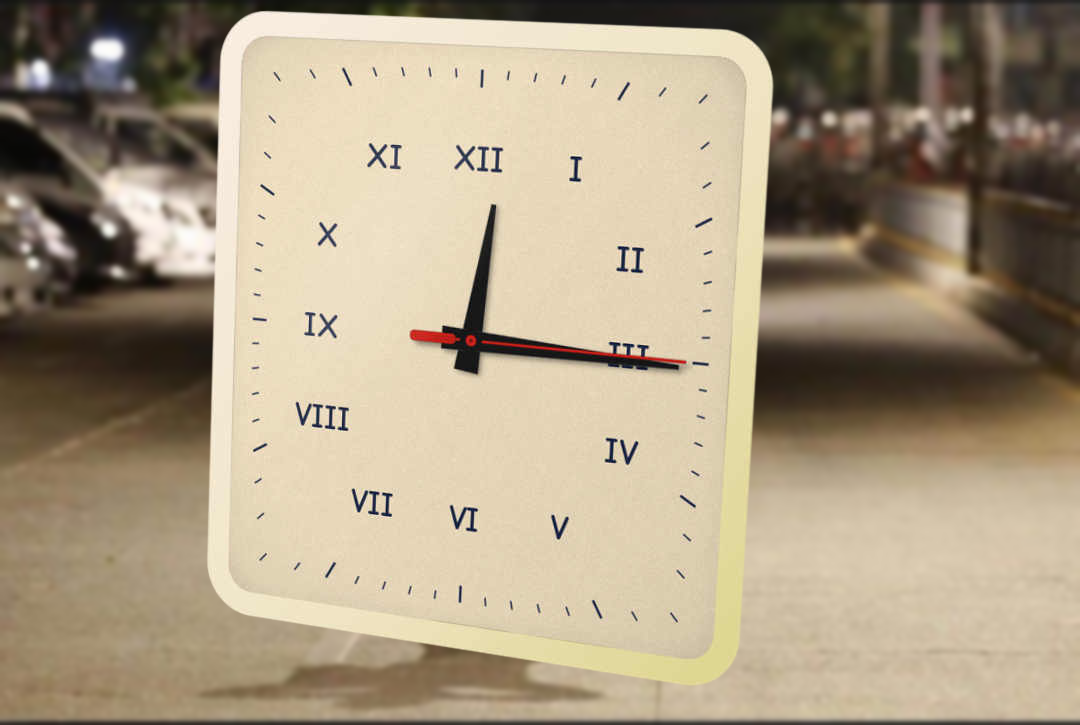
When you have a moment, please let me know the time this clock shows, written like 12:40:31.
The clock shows 12:15:15
